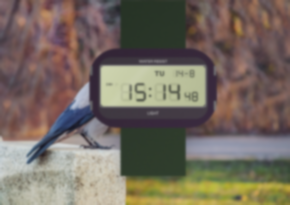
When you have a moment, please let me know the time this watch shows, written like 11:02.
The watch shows 15:14
